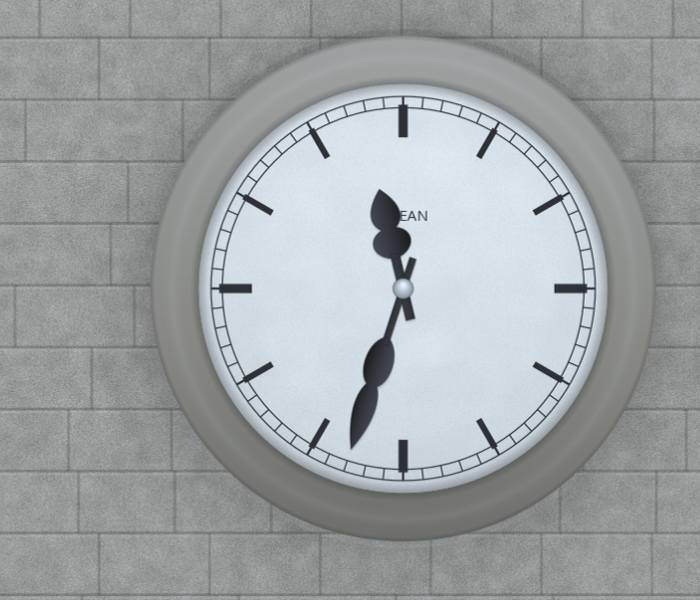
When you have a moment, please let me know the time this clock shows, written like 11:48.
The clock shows 11:33
